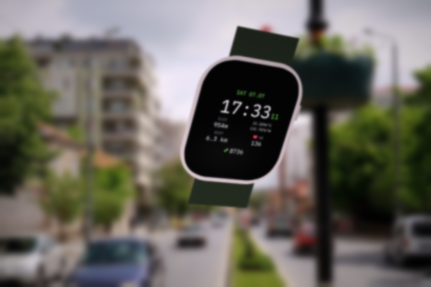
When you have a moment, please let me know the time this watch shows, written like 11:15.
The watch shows 17:33
